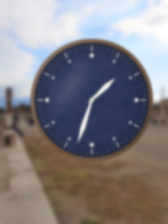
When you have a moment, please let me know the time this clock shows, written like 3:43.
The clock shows 1:33
